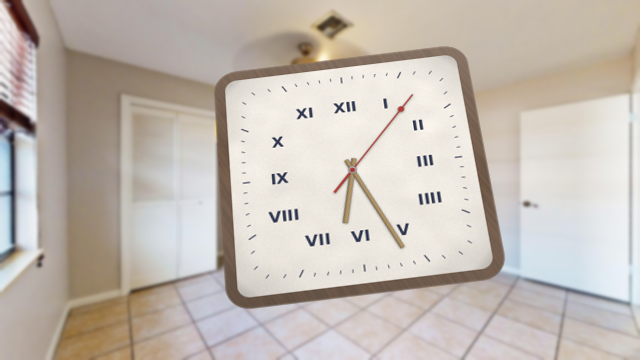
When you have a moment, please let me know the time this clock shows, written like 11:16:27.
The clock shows 6:26:07
